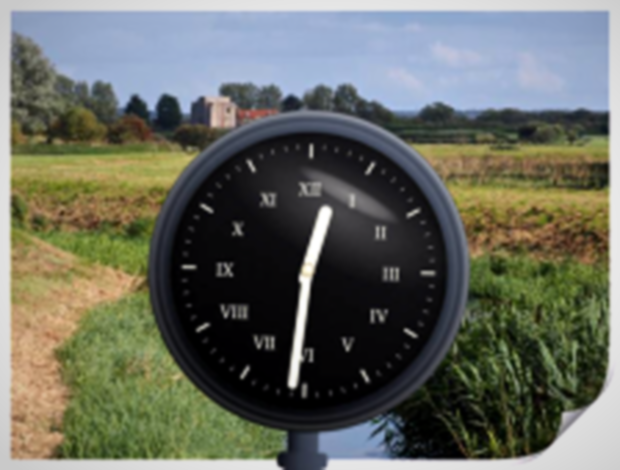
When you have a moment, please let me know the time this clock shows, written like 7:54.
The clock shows 12:31
